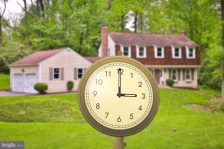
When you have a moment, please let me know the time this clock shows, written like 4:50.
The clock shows 3:00
